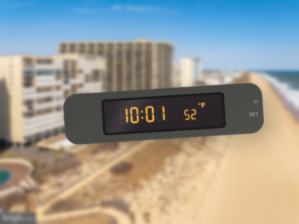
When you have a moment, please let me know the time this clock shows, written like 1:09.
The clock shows 10:01
